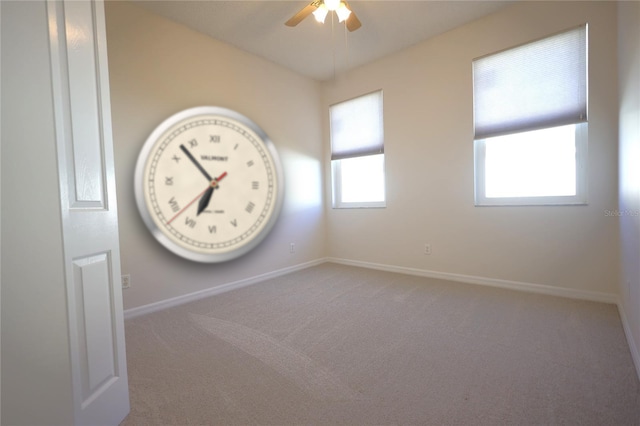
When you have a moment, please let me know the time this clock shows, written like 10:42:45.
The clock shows 6:52:38
